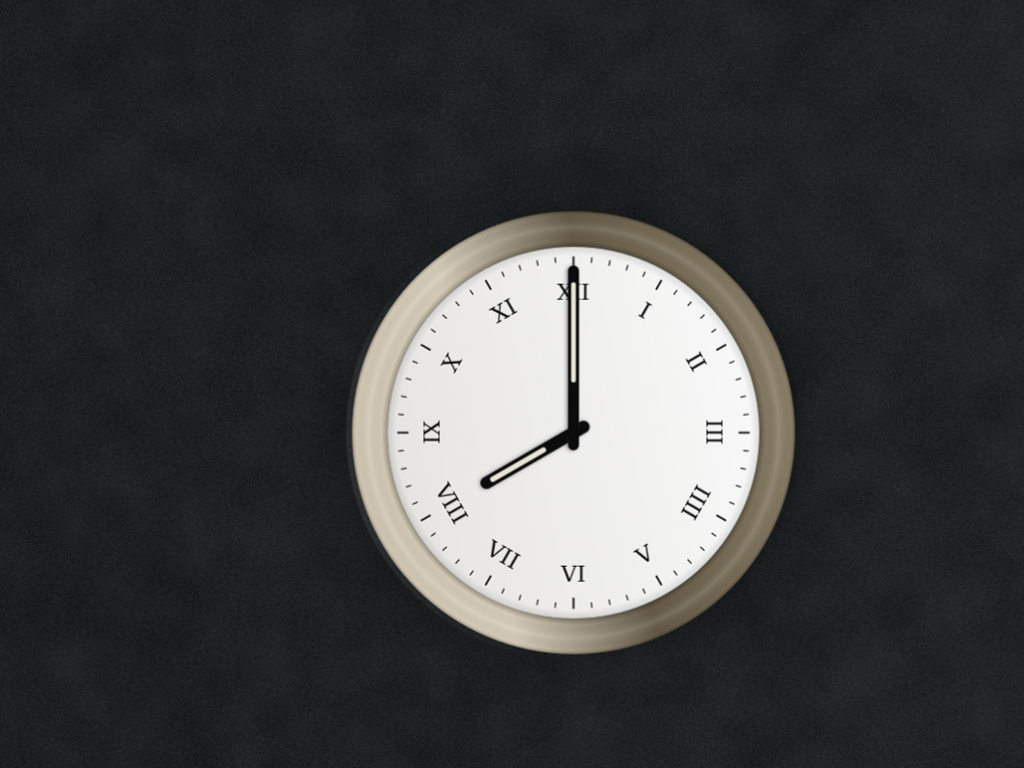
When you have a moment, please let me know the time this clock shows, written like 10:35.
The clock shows 8:00
